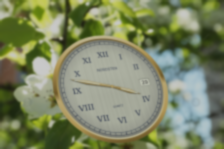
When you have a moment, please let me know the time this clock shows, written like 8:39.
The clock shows 3:48
